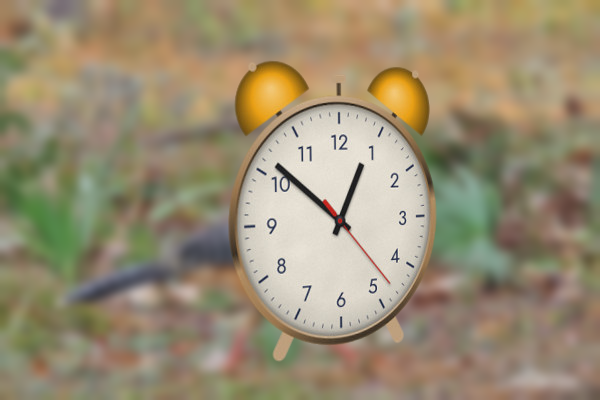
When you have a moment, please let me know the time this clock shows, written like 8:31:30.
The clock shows 12:51:23
